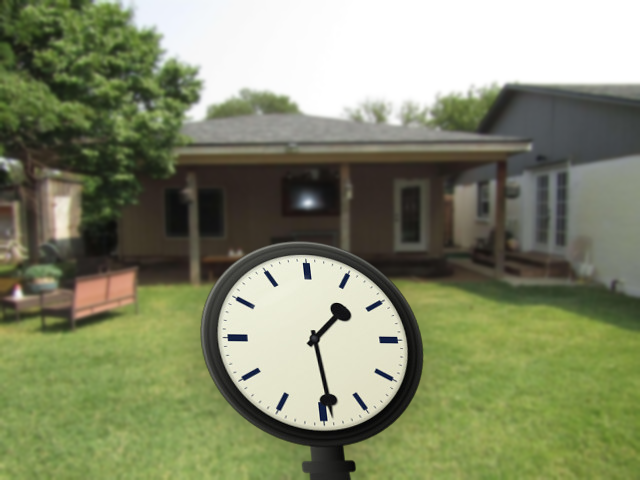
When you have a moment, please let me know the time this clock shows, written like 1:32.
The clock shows 1:29
